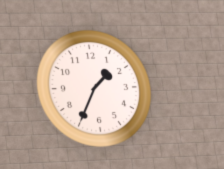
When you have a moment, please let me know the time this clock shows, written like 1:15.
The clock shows 1:35
